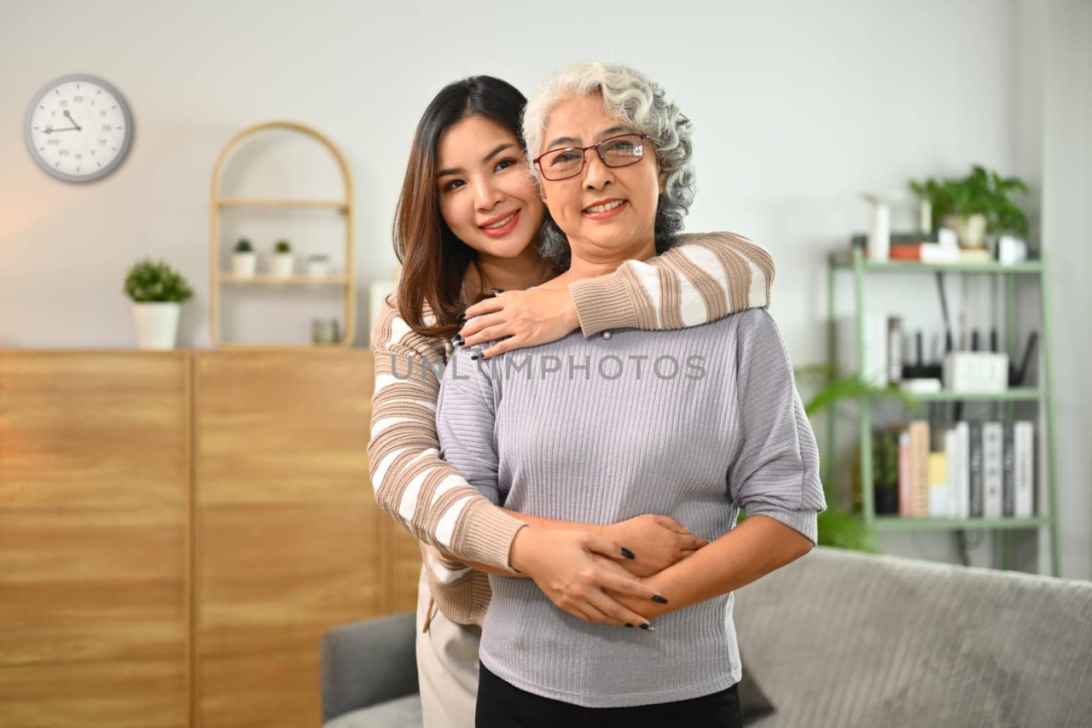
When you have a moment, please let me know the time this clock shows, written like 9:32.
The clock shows 10:44
